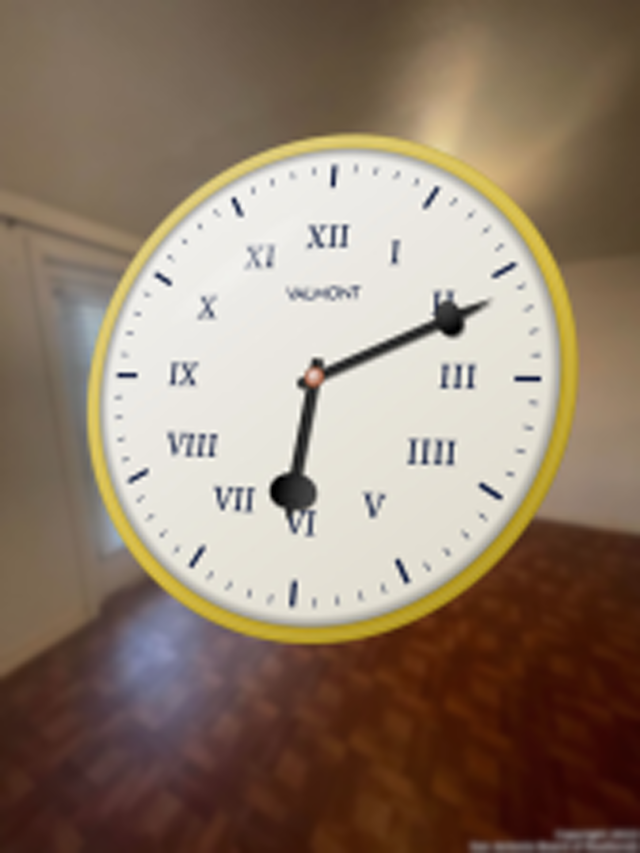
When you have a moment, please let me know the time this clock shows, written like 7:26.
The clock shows 6:11
